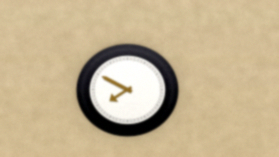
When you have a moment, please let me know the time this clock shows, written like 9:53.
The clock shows 7:50
